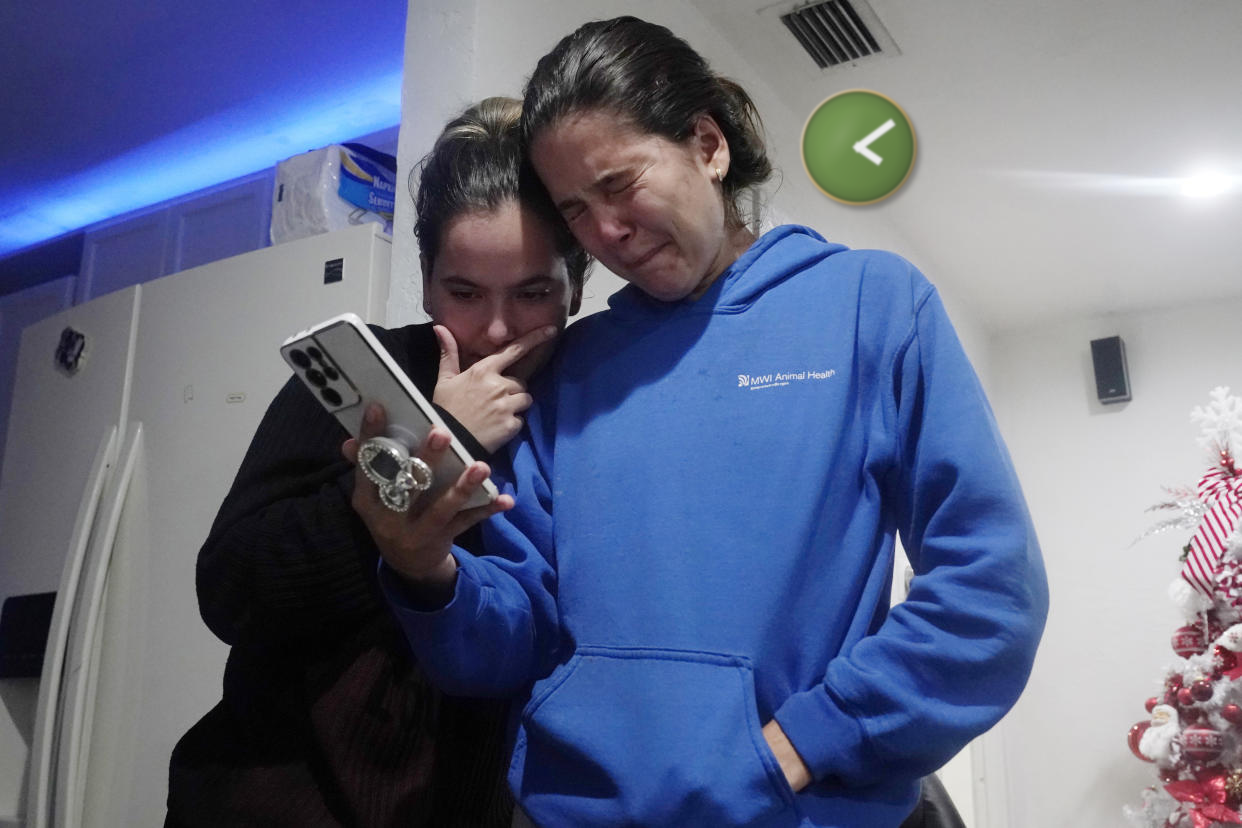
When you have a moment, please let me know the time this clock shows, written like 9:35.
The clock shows 4:09
